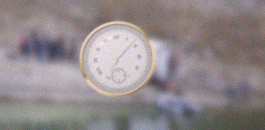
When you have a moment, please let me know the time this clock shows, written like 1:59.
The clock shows 7:08
